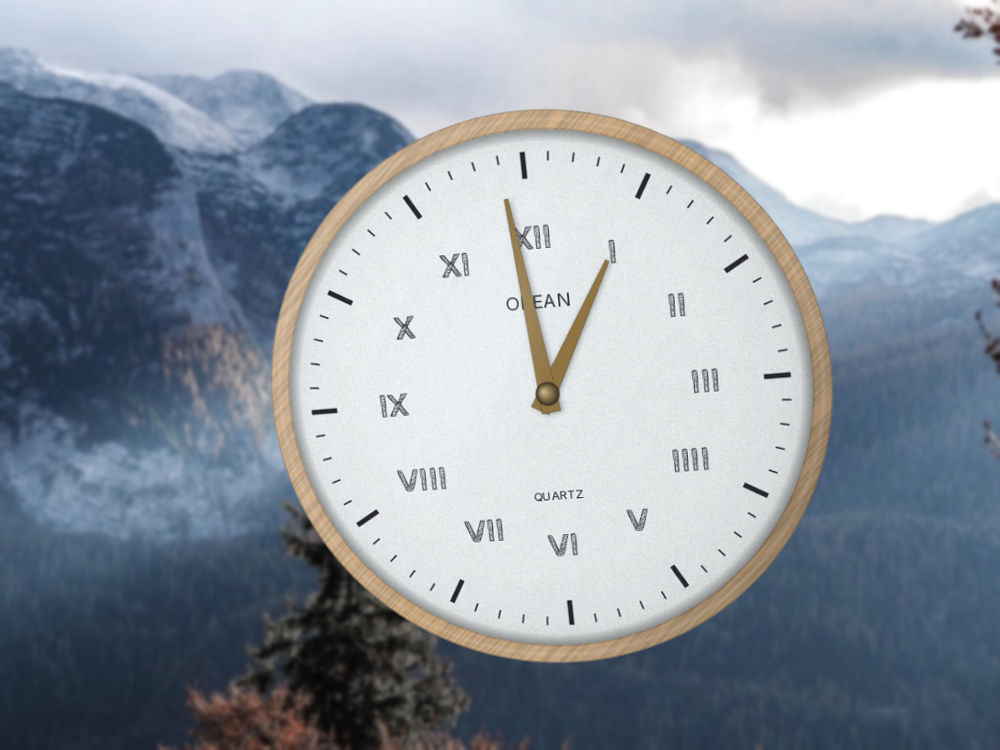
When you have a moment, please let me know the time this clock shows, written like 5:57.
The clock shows 12:59
